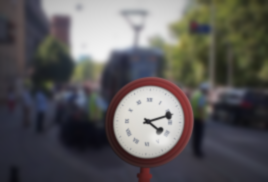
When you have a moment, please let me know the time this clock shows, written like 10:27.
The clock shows 4:12
